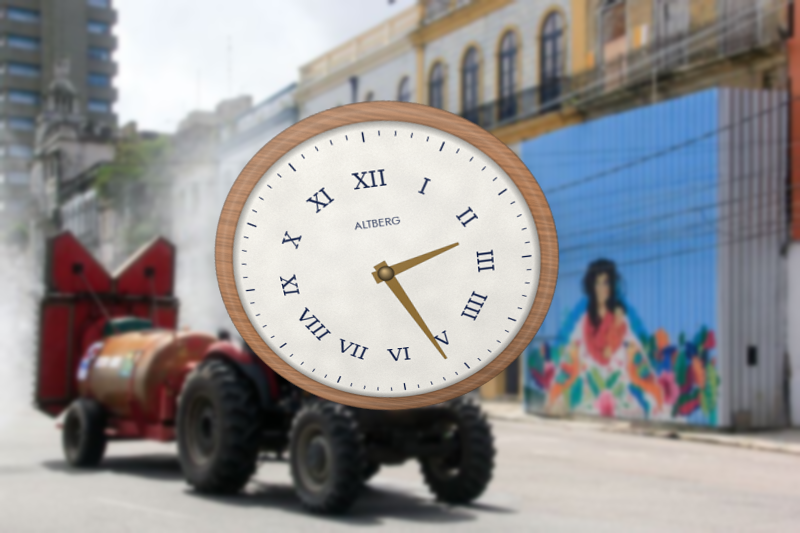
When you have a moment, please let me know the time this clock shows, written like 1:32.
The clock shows 2:26
